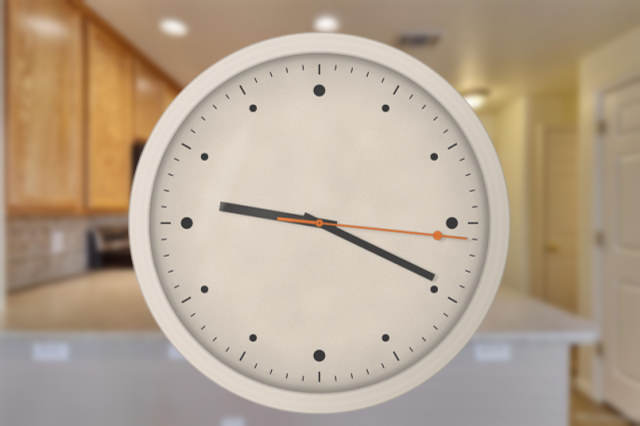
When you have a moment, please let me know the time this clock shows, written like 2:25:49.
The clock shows 9:19:16
